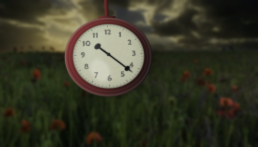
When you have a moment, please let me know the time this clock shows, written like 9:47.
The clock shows 10:22
